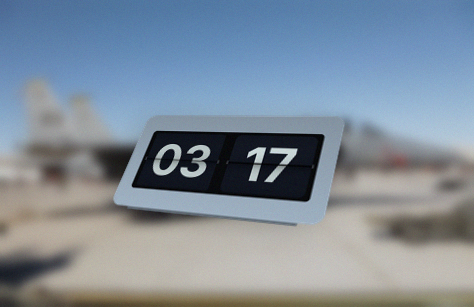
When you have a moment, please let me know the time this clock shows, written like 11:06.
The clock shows 3:17
